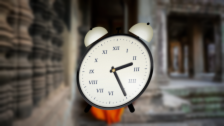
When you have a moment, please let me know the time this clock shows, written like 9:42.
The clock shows 2:25
